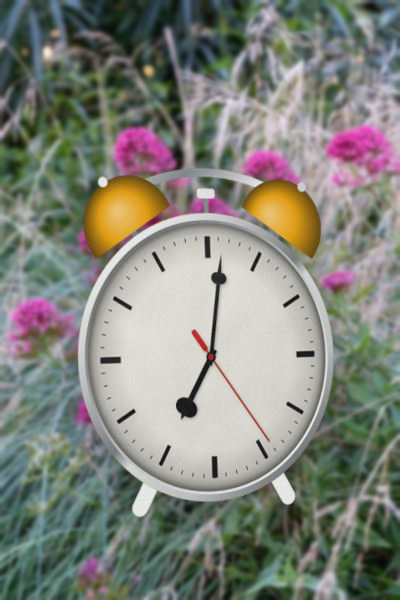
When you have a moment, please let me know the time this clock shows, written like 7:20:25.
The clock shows 7:01:24
